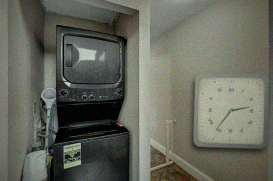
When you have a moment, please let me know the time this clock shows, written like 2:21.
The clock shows 2:36
